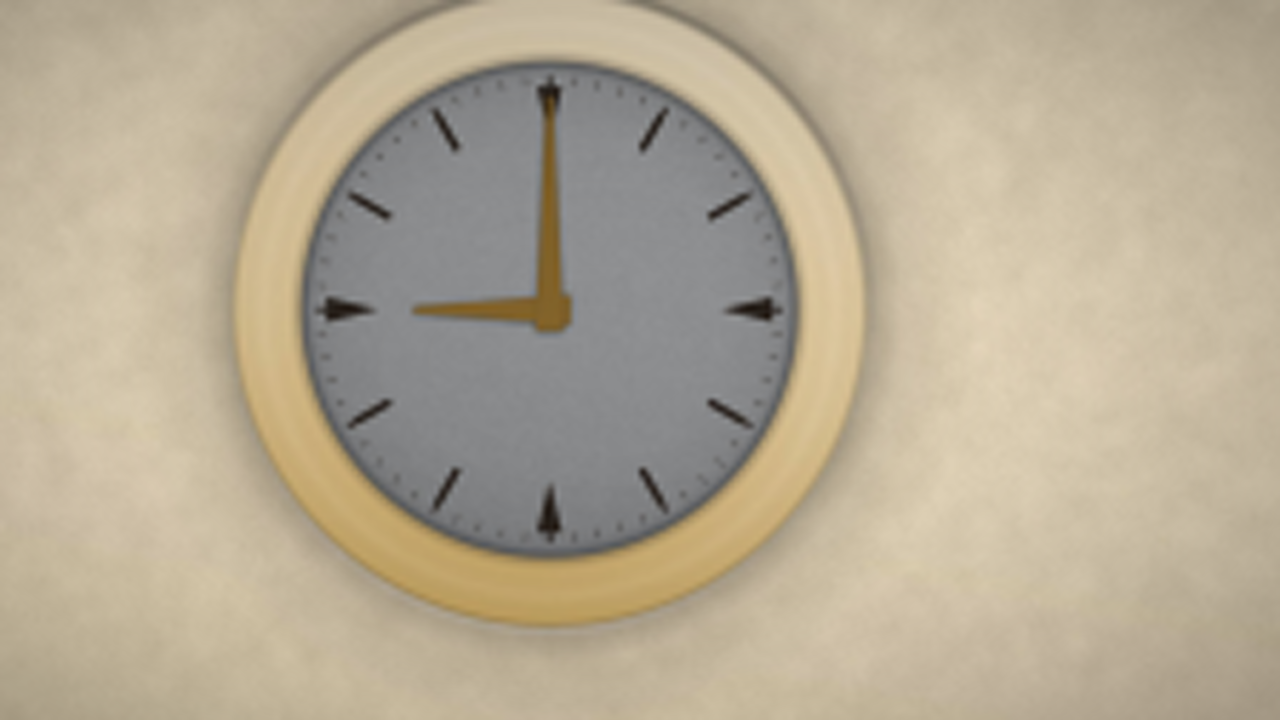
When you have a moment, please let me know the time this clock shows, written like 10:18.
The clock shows 9:00
